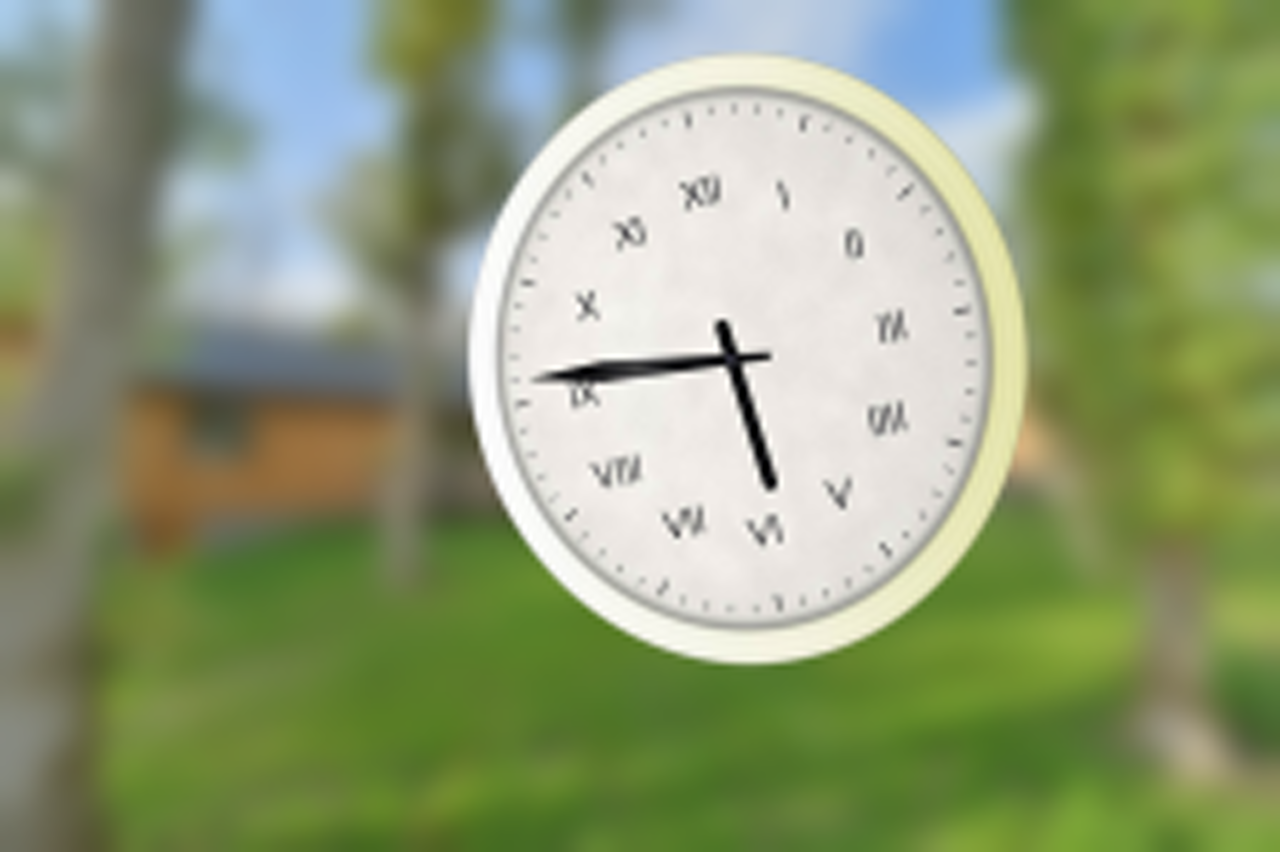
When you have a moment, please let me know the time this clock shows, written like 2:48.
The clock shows 5:46
